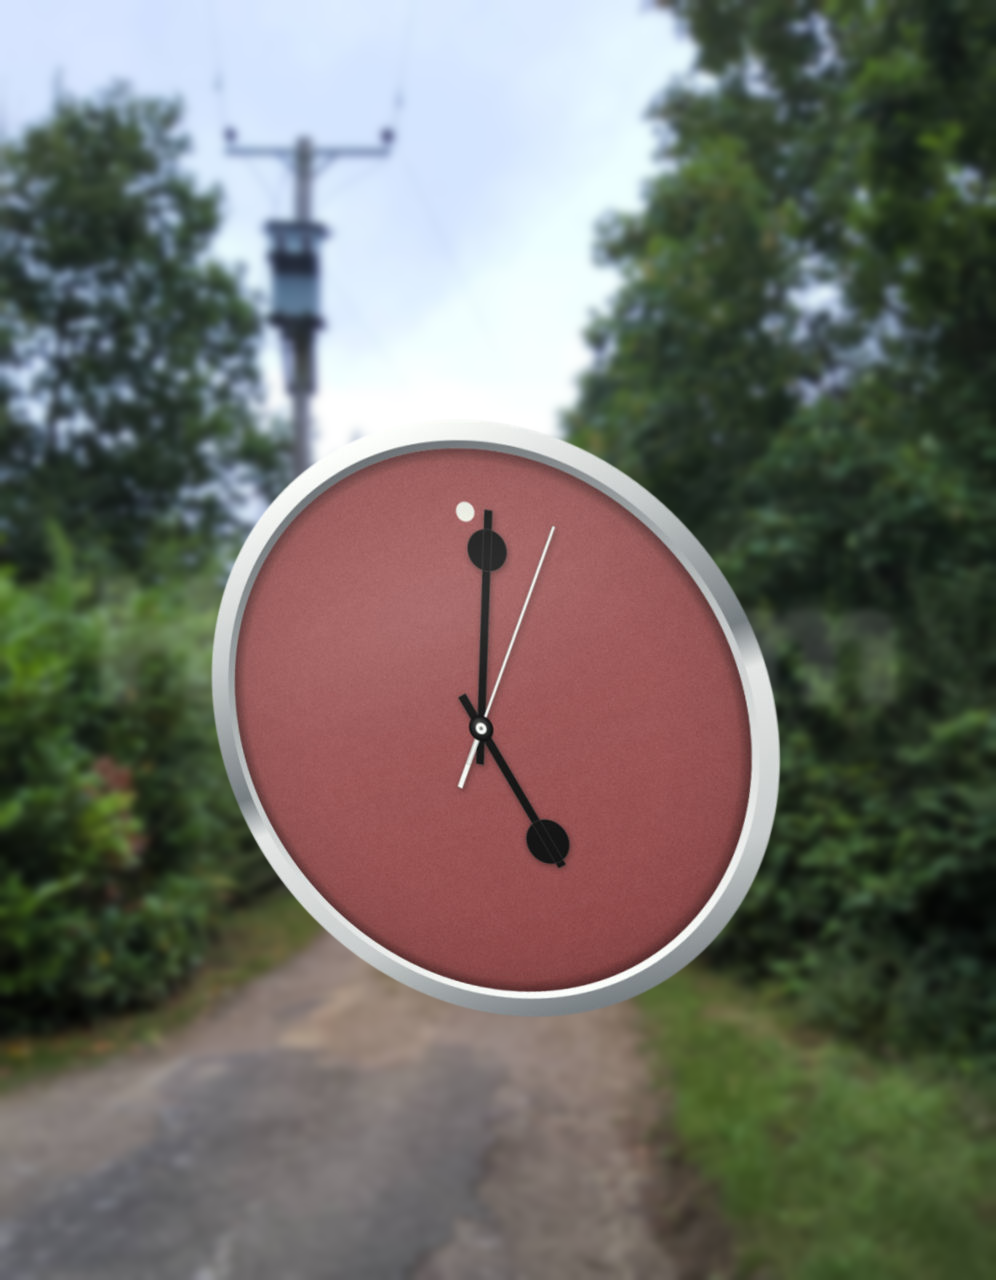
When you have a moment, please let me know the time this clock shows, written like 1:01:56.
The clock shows 5:01:04
